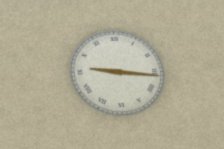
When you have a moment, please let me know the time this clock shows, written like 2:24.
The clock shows 9:16
